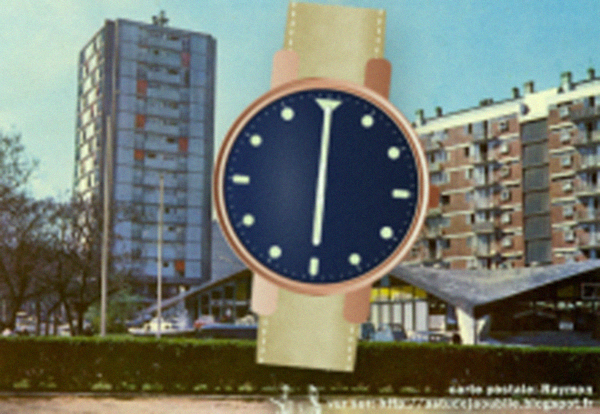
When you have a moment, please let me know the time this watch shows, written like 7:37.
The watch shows 6:00
